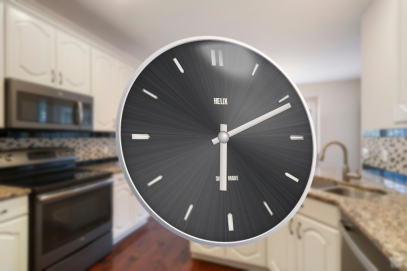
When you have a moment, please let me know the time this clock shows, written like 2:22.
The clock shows 6:11
